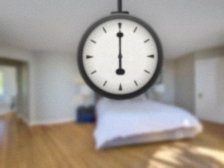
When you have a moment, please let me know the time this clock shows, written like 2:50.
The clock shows 6:00
